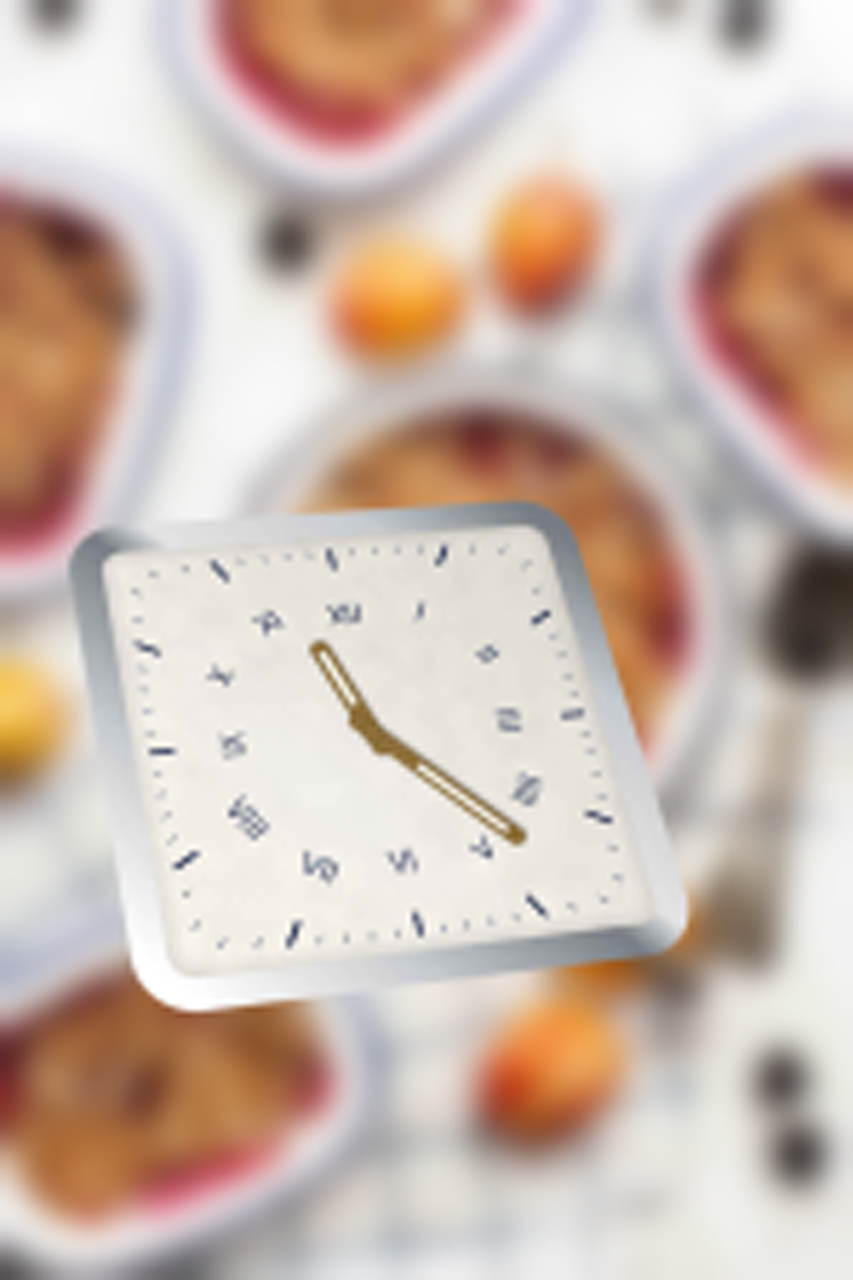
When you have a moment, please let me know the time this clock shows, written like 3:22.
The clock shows 11:23
